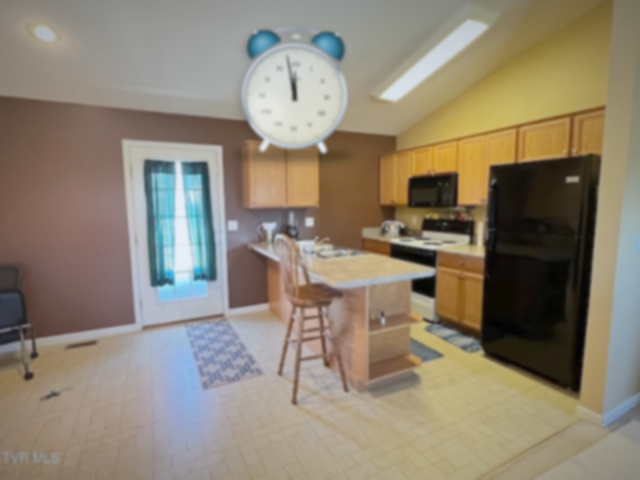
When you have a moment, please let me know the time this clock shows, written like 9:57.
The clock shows 11:58
